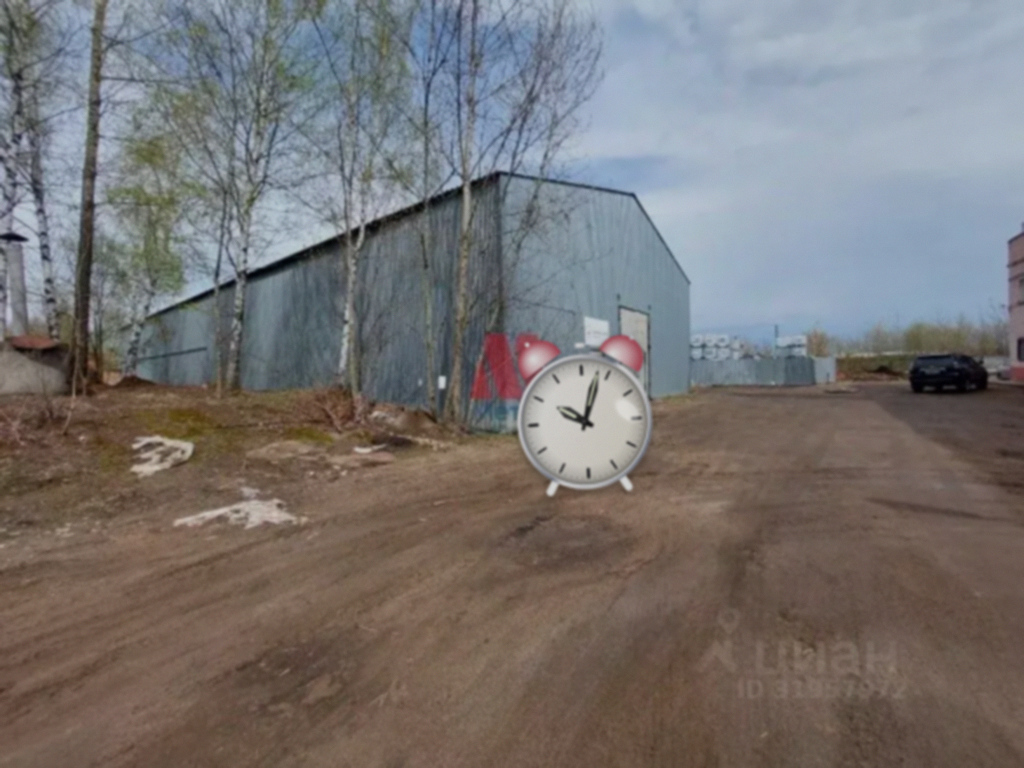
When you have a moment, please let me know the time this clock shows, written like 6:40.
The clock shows 10:03
